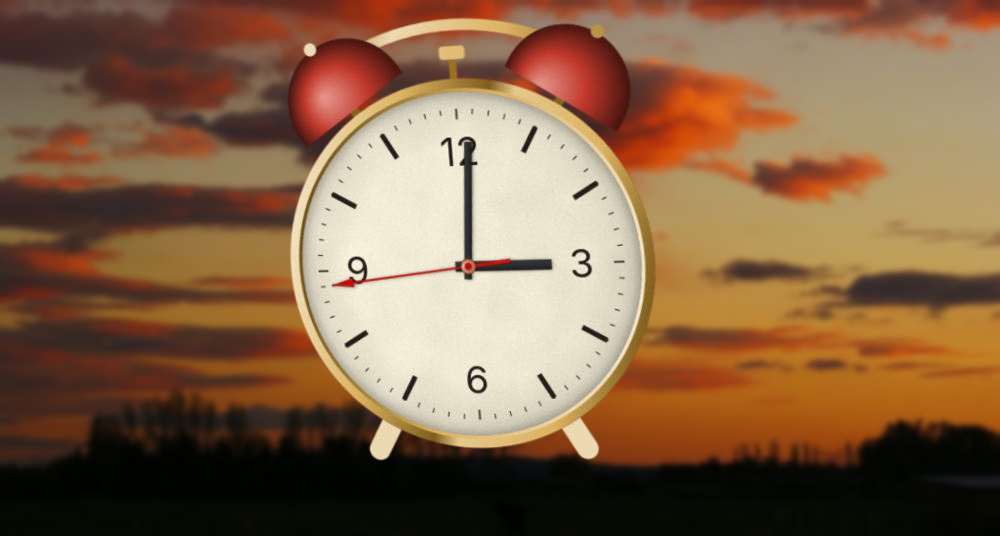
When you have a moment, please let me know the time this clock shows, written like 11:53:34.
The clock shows 3:00:44
